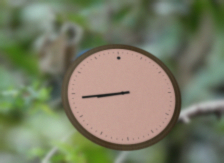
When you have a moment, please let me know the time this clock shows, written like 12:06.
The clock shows 8:44
